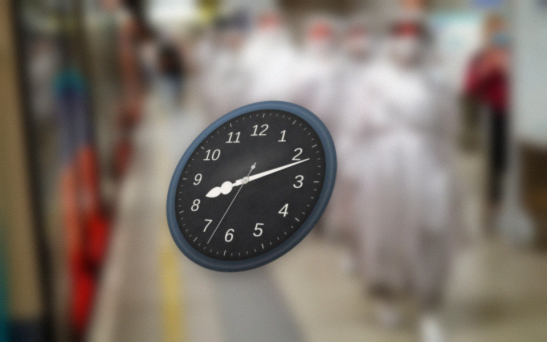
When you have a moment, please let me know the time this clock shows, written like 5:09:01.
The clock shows 8:11:33
